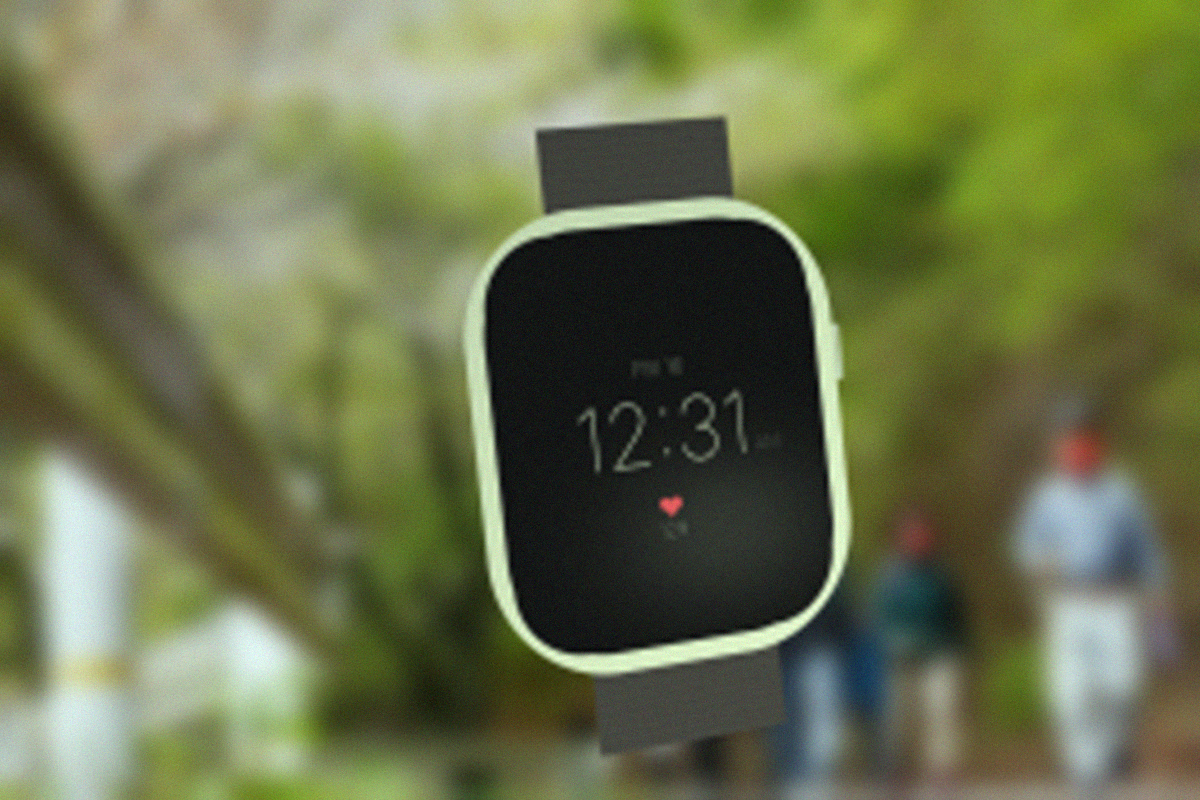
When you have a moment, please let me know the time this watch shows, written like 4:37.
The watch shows 12:31
